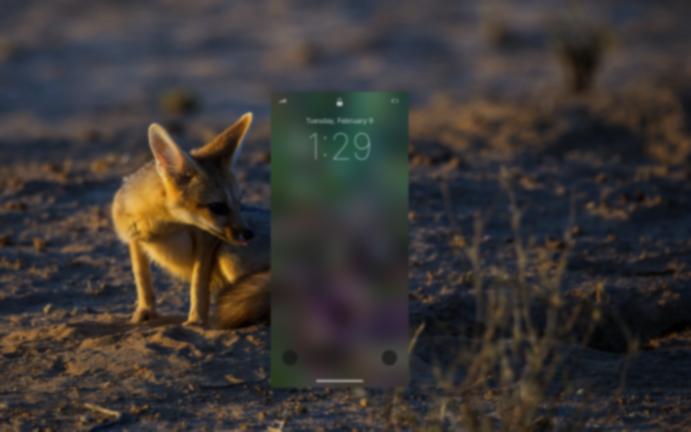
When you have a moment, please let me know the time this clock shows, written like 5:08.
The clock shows 1:29
